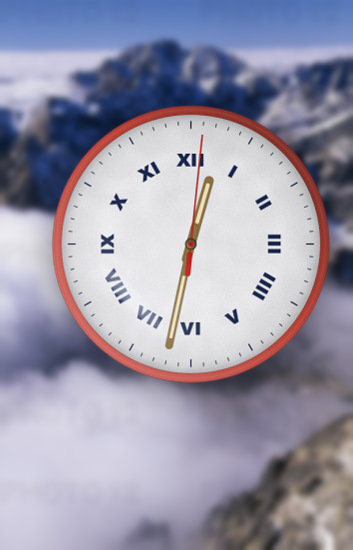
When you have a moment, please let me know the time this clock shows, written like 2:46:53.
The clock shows 12:32:01
